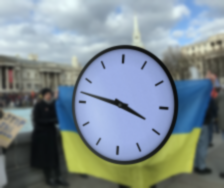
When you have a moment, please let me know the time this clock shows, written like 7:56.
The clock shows 3:47
